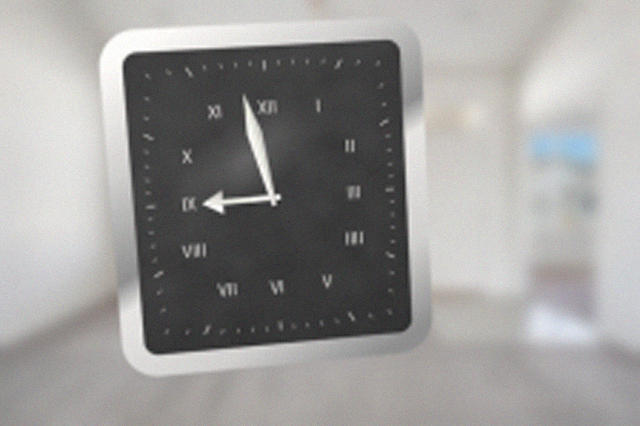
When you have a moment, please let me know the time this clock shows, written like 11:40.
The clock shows 8:58
